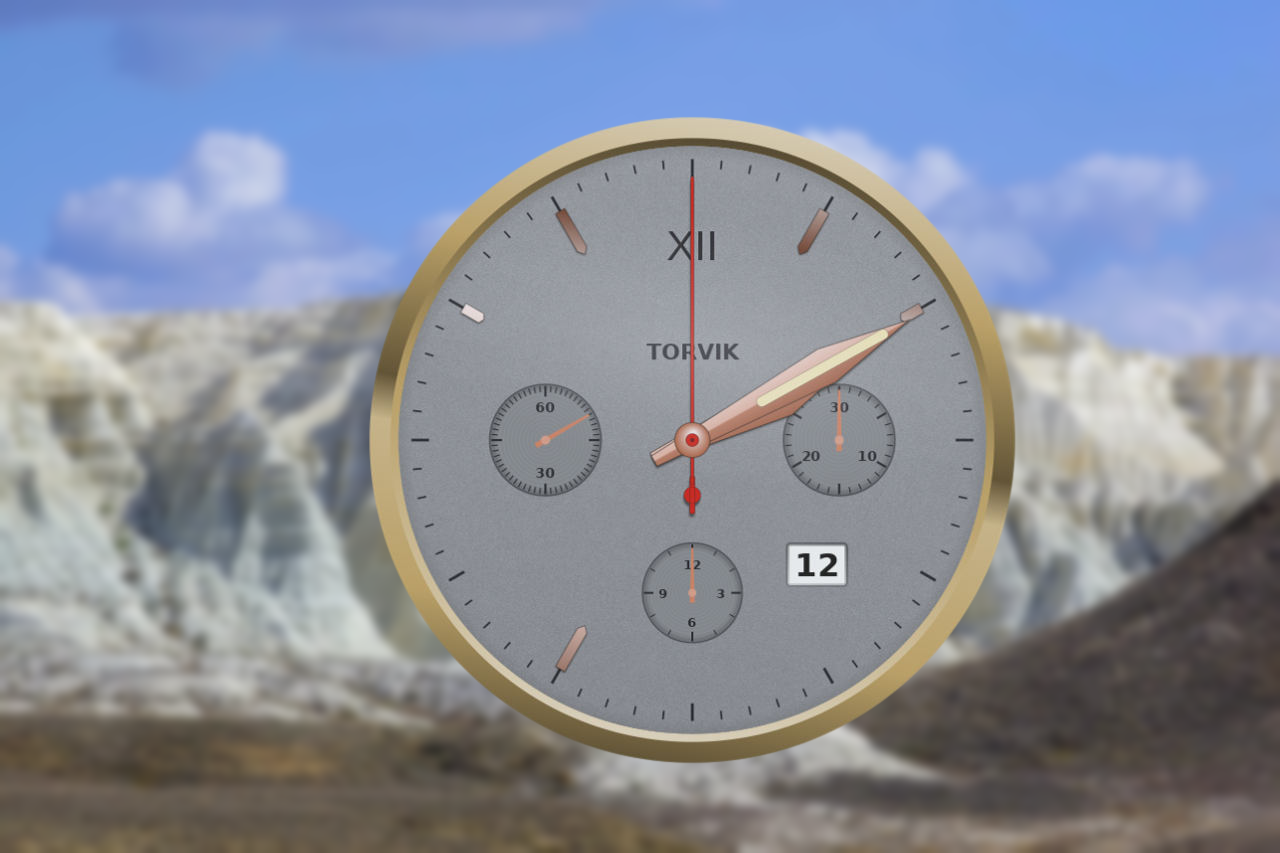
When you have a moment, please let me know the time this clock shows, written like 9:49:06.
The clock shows 2:10:10
